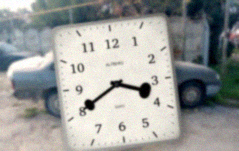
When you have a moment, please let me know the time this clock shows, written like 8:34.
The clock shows 3:40
